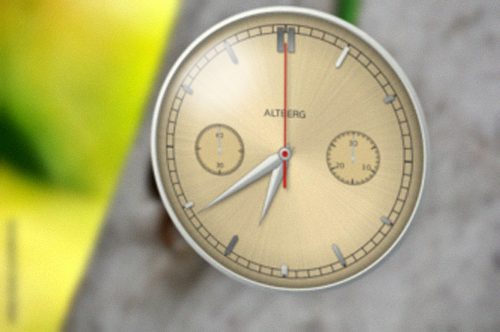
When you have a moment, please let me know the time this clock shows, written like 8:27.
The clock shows 6:39
